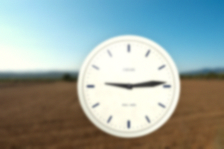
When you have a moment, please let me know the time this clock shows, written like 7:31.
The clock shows 9:14
